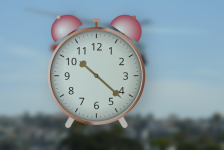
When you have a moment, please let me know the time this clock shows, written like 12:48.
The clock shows 10:22
